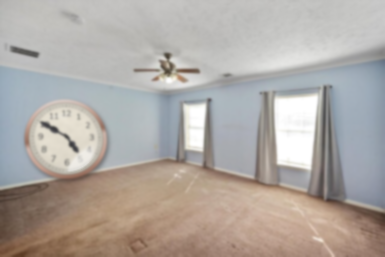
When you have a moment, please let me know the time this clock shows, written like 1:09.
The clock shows 4:50
